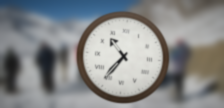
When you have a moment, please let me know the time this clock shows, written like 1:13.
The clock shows 10:36
